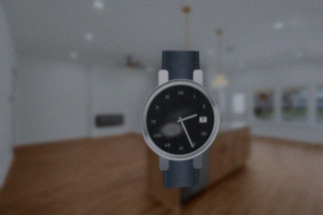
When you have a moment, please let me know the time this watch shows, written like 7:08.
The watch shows 2:26
